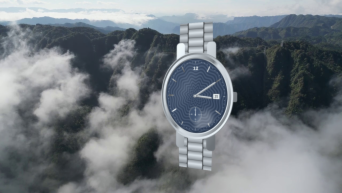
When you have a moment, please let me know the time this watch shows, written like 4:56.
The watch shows 3:10
